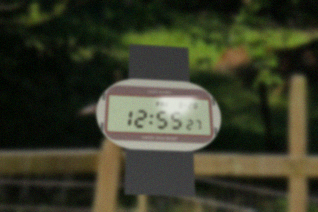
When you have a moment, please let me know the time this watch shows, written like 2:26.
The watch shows 12:55
